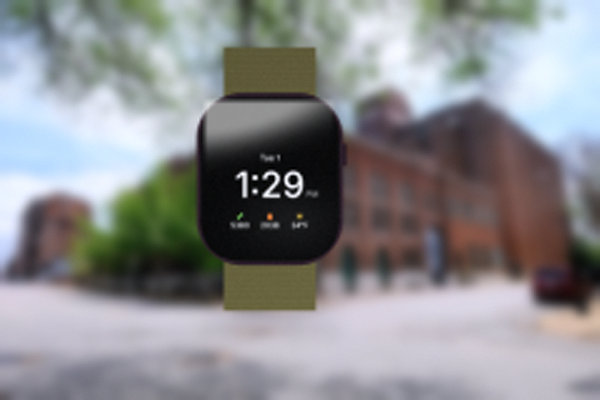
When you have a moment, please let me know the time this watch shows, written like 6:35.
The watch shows 1:29
